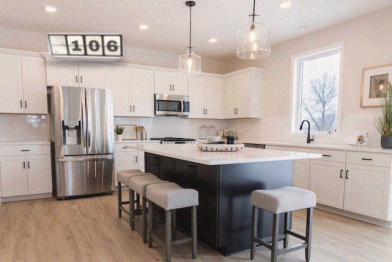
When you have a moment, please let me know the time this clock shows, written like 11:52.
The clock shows 1:06
